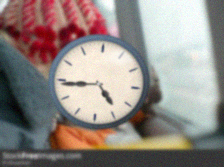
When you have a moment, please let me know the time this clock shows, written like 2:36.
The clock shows 4:44
